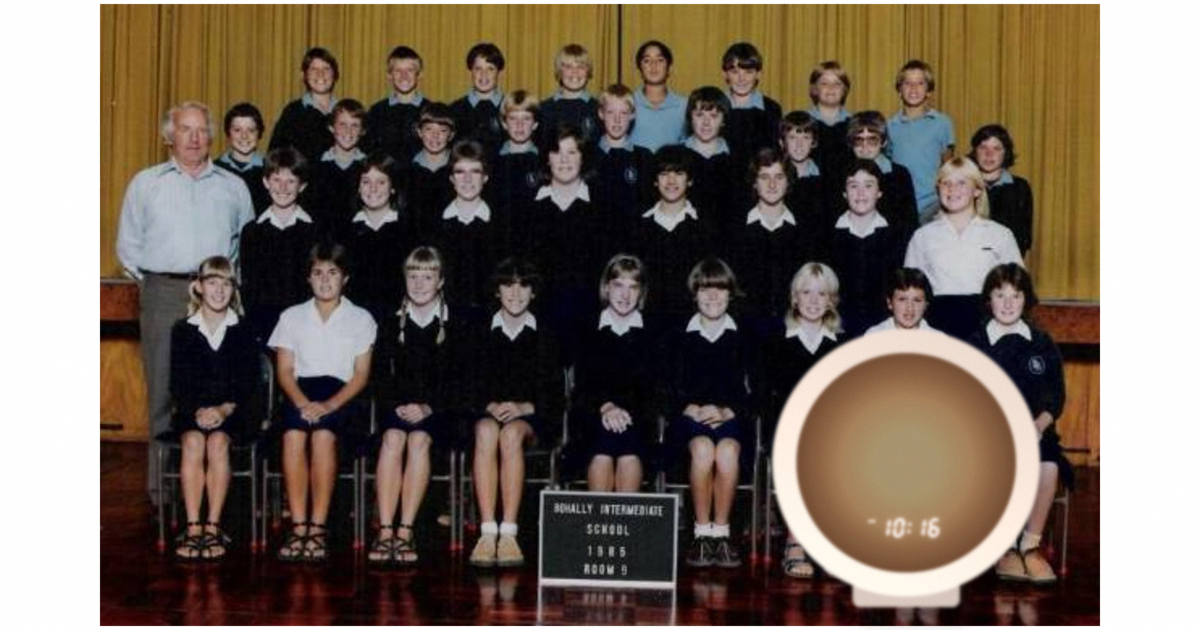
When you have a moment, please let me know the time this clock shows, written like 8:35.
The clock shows 10:16
